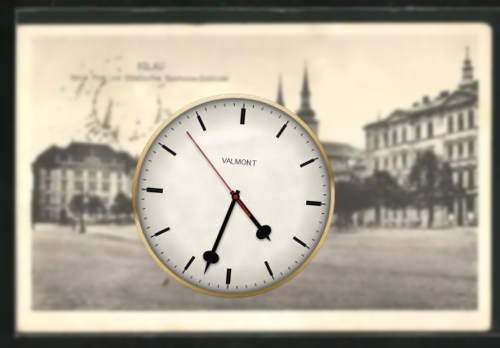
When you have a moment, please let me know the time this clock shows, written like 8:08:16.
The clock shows 4:32:53
